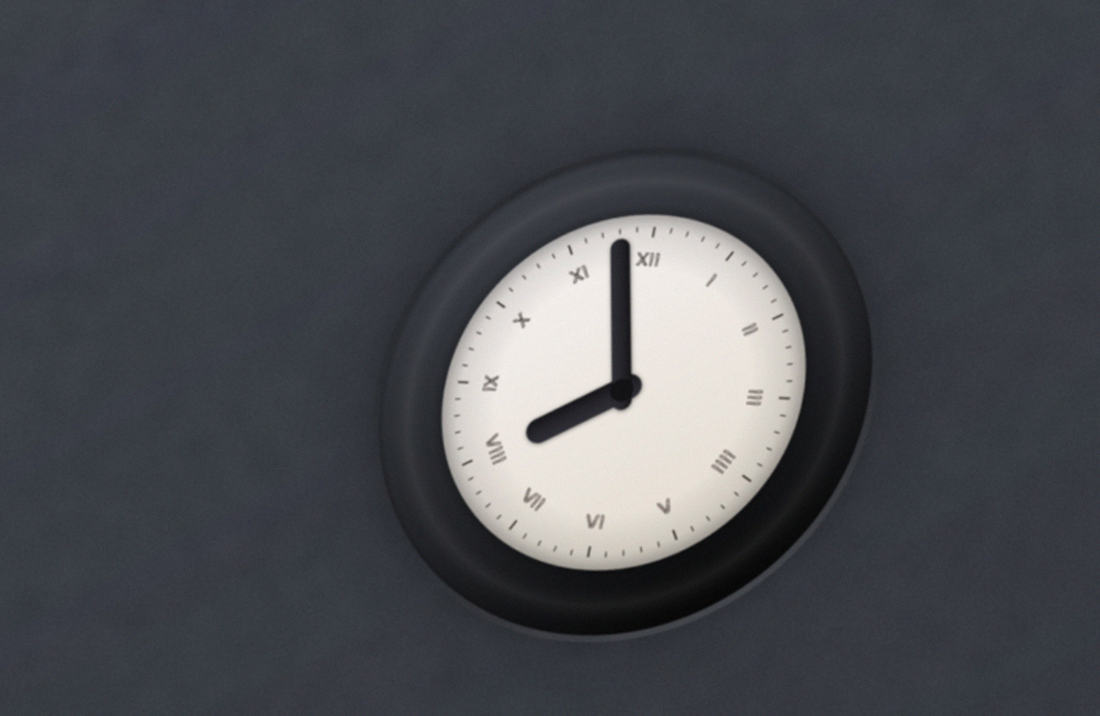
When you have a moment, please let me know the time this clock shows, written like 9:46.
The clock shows 7:58
